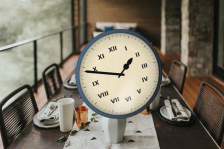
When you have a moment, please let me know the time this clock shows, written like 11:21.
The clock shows 1:49
